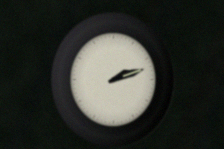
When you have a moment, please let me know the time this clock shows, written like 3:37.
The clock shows 2:12
